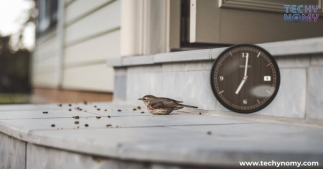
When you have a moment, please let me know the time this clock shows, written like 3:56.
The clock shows 7:01
